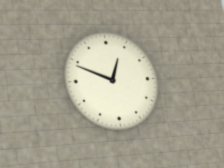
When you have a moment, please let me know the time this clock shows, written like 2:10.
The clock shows 12:49
